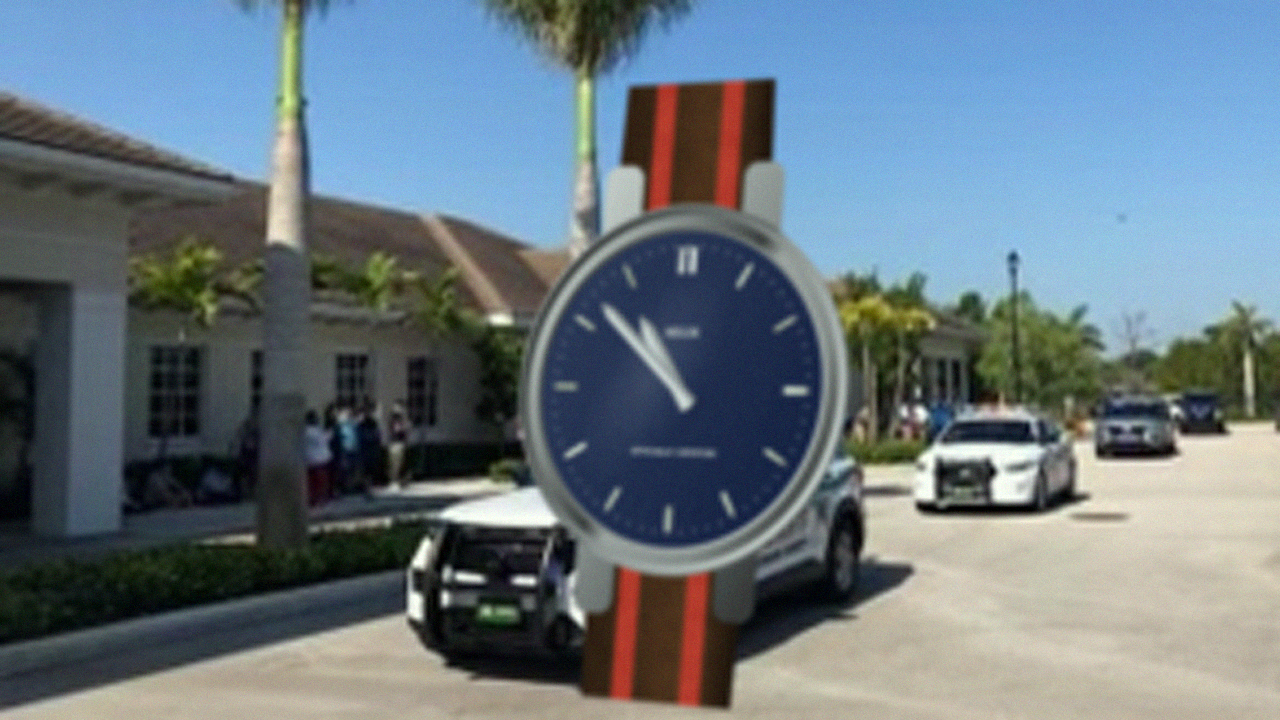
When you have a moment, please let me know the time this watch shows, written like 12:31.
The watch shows 10:52
